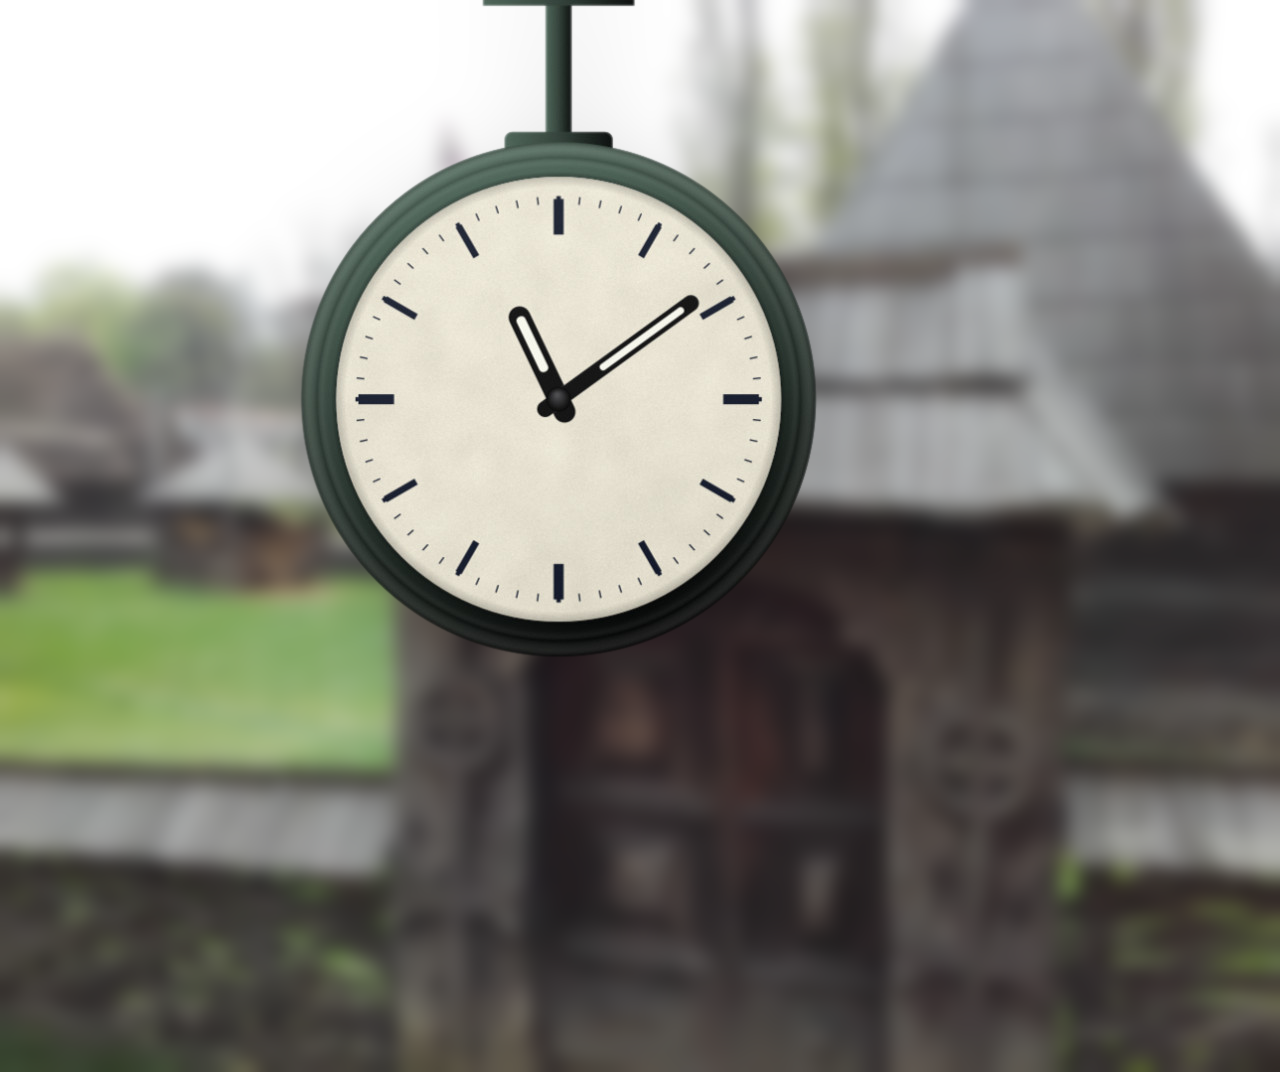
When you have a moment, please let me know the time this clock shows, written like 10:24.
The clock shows 11:09
